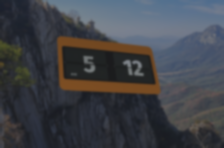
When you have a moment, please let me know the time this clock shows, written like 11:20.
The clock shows 5:12
